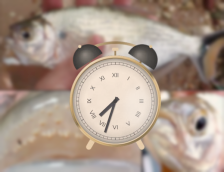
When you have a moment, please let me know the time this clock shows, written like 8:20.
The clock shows 7:33
